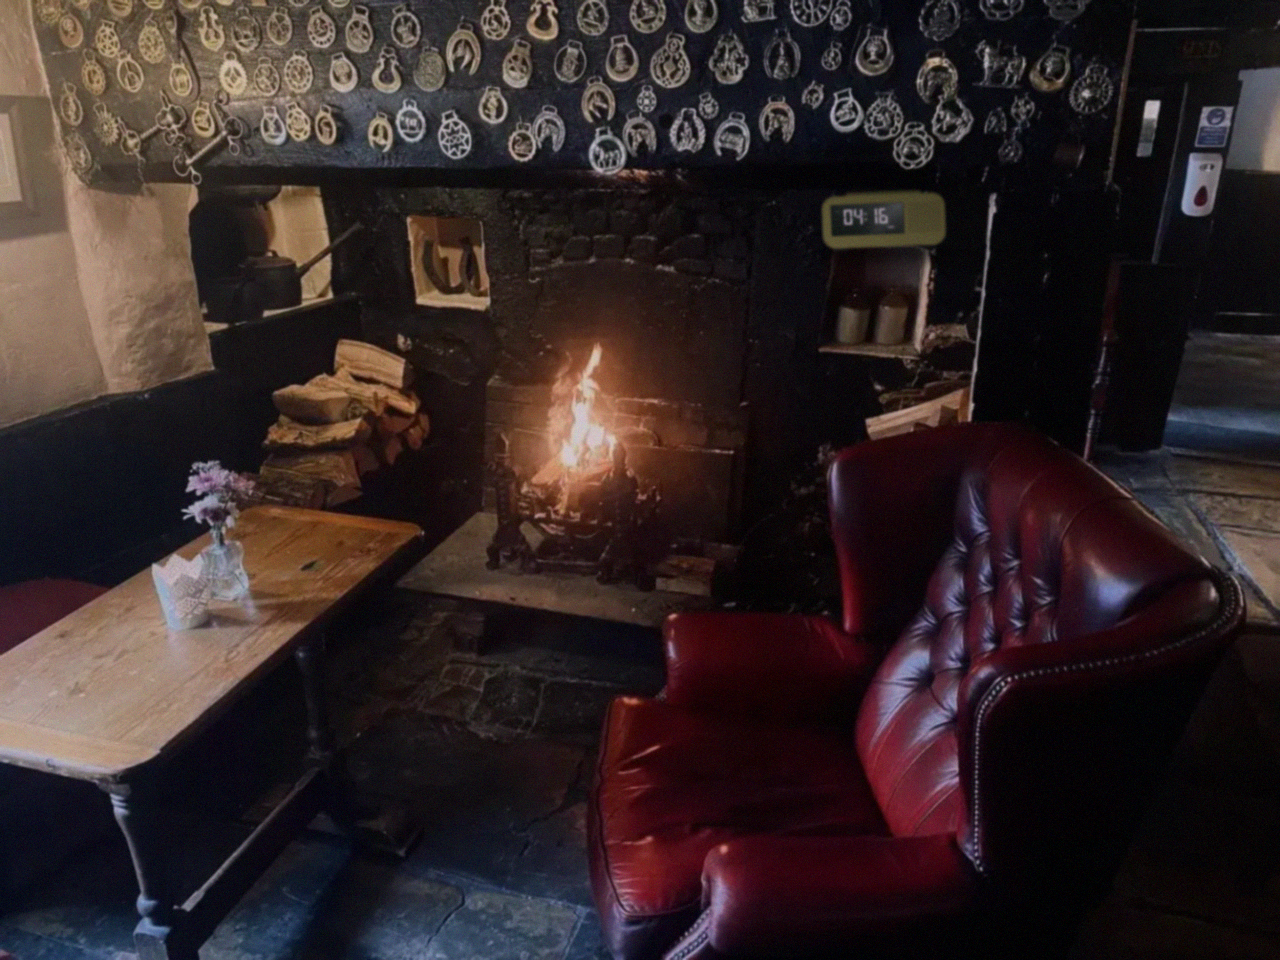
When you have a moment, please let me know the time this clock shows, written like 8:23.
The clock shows 4:16
